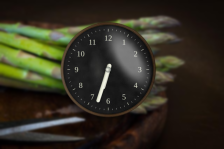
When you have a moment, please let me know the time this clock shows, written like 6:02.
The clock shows 6:33
